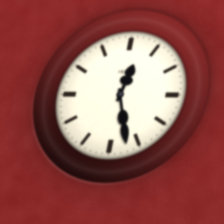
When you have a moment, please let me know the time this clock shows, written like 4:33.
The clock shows 12:27
